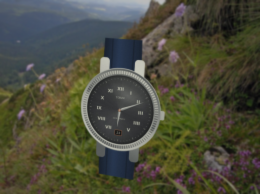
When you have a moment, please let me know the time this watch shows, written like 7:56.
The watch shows 6:11
